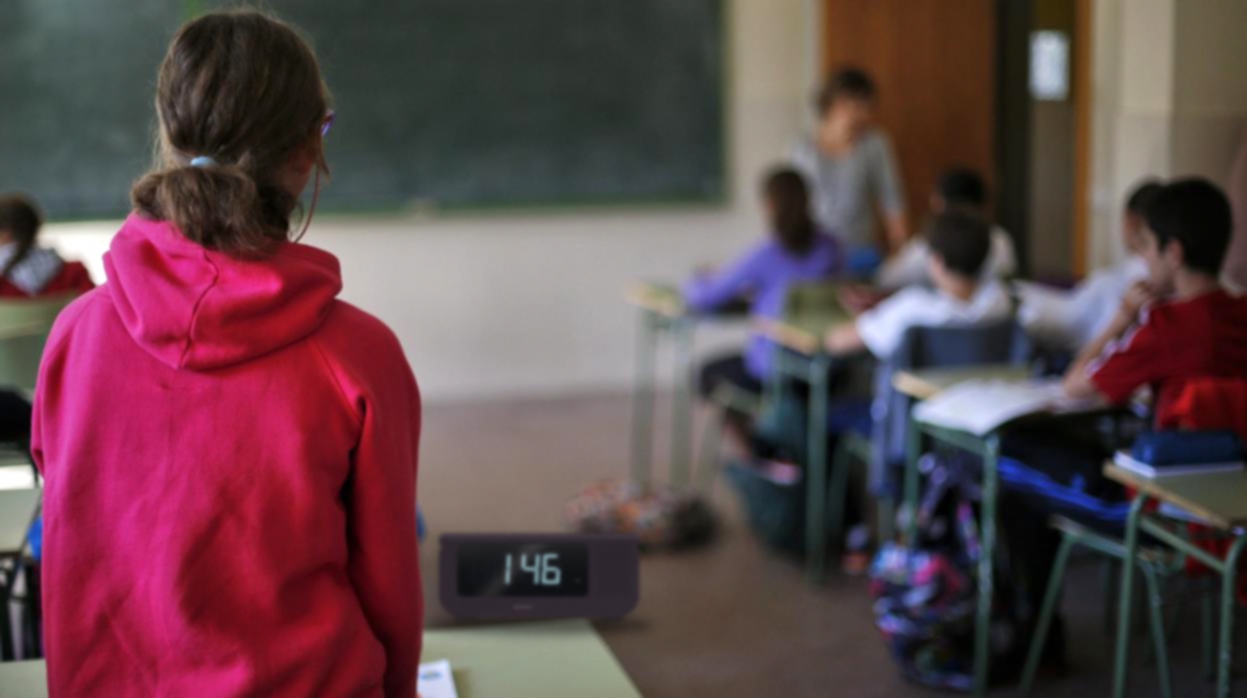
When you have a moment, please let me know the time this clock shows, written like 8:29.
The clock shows 1:46
